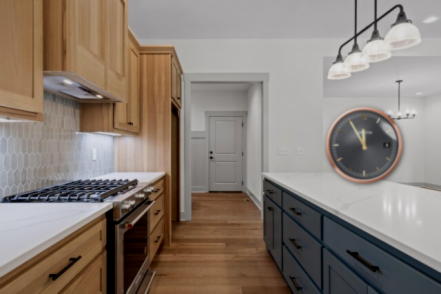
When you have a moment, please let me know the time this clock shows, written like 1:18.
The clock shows 11:55
